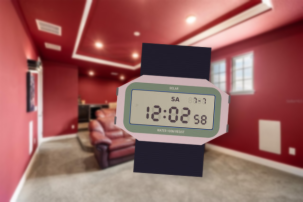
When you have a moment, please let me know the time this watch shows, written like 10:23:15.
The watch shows 12:02:58
